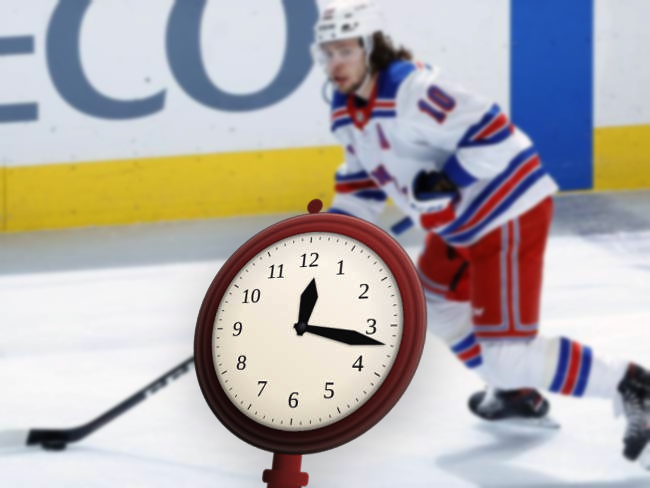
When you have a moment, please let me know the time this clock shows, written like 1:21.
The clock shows 12:17
